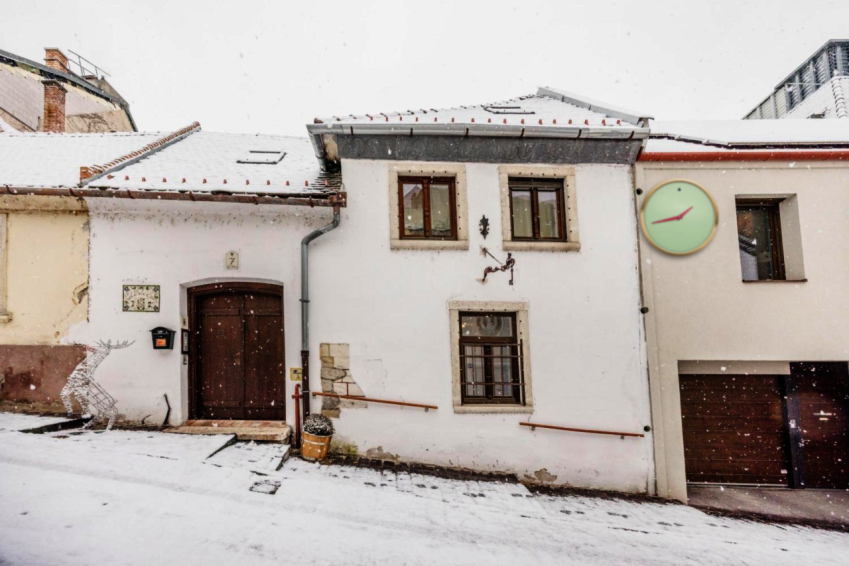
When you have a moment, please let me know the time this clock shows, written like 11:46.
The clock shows 1:43
